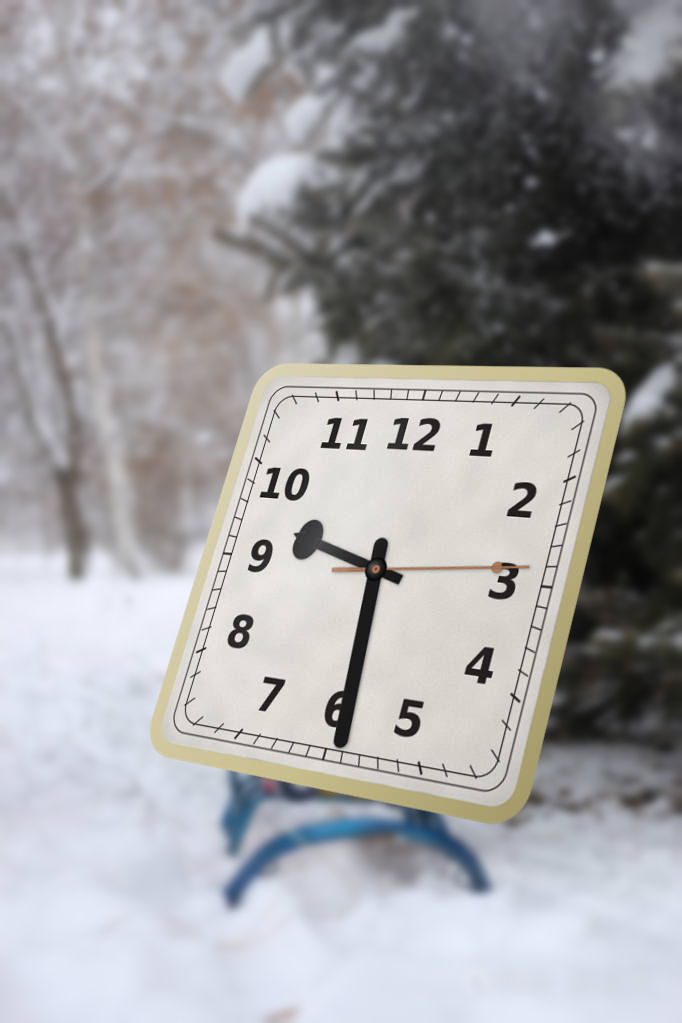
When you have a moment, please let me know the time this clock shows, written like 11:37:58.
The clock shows 9:29:14
